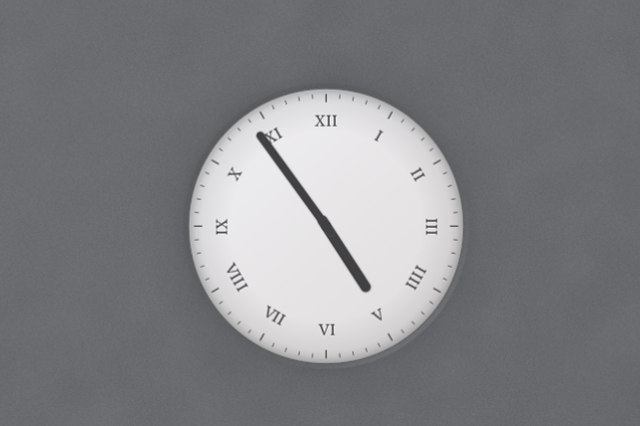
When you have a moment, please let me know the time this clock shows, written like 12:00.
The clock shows 4:54
